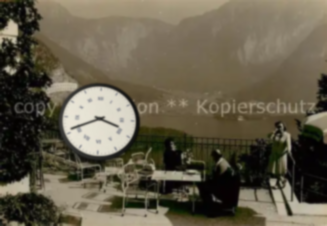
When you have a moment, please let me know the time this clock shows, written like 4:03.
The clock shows 3:41
